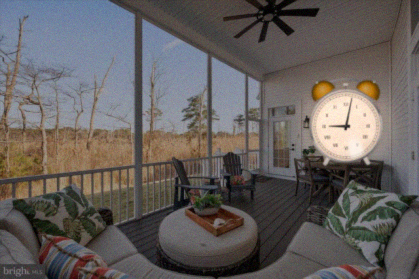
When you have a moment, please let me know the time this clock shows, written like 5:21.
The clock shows 9:02
